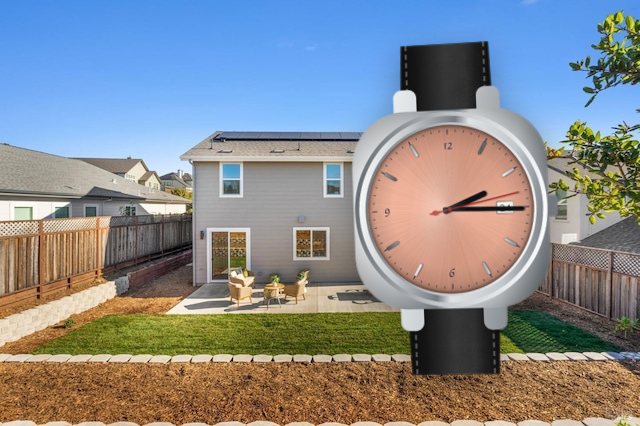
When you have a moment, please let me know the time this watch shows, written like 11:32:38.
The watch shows 2:15:13
